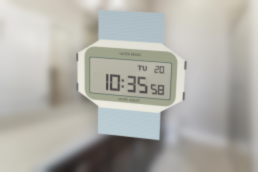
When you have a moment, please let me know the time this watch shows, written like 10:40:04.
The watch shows 10:35:58
